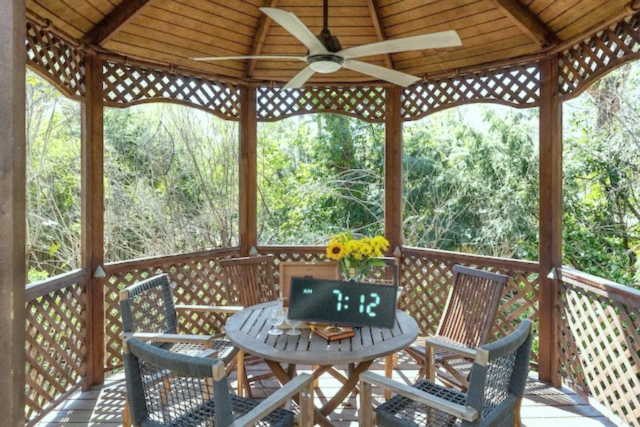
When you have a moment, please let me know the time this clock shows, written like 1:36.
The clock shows 7:12
